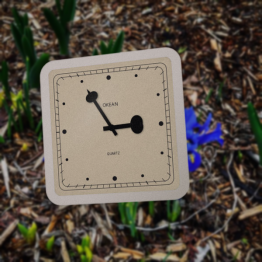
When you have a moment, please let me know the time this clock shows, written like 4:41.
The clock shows 2:55
